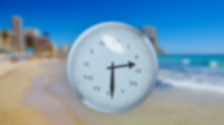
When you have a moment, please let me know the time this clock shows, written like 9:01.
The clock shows 2:29
